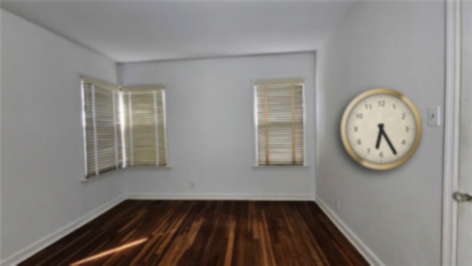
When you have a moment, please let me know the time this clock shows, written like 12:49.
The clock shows 6:25
